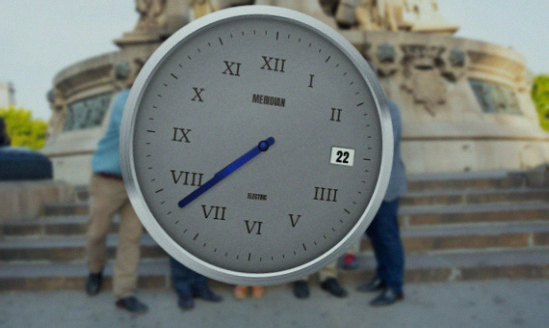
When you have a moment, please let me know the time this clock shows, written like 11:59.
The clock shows 7:38
